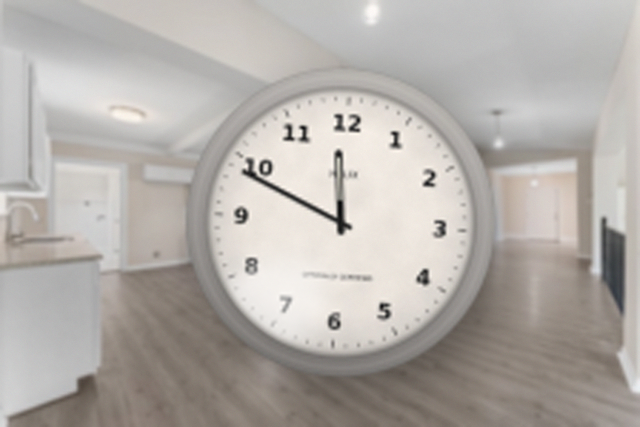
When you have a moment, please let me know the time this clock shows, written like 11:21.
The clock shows 11:49
